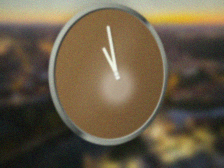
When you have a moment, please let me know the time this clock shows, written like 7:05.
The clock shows 10:58
